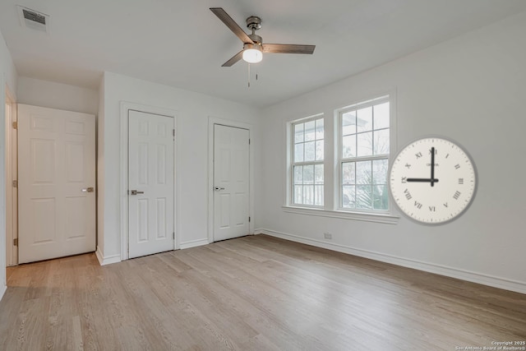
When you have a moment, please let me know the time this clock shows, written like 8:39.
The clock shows 9:00
